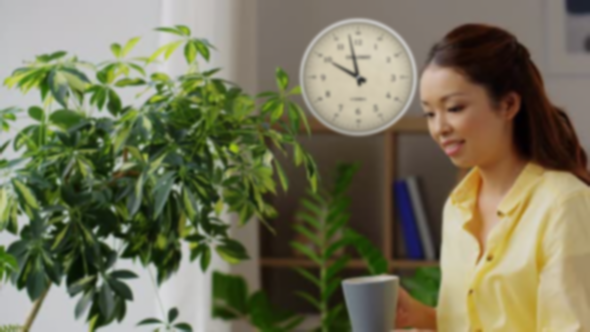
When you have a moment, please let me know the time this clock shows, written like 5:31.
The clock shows 9:58
